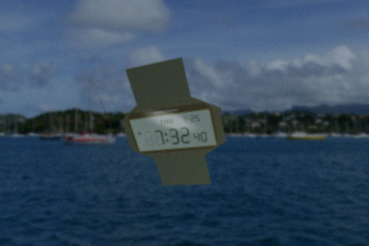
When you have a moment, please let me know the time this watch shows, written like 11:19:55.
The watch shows 7:32:40
